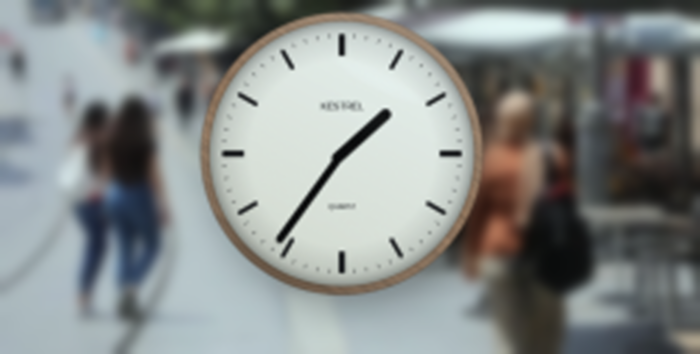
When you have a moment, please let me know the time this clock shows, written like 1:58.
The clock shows 1:36
